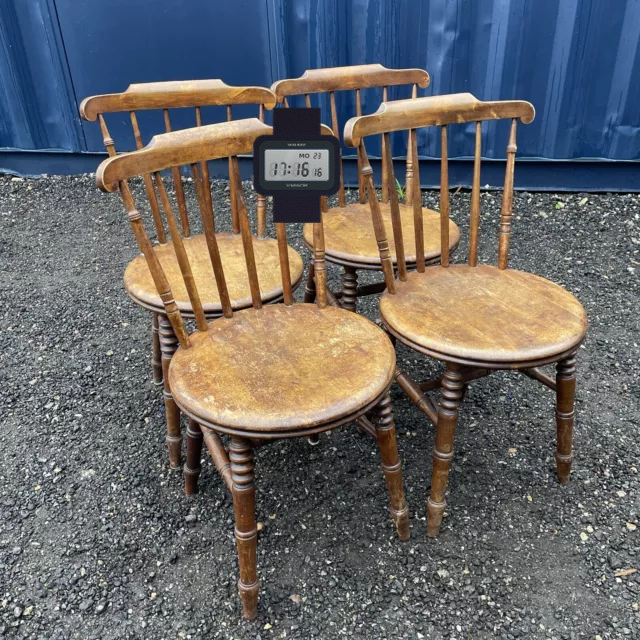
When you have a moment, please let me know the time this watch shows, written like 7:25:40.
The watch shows 17:16:16
